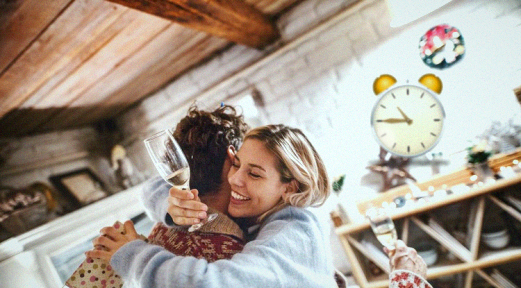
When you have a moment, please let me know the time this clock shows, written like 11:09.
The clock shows 10:45
